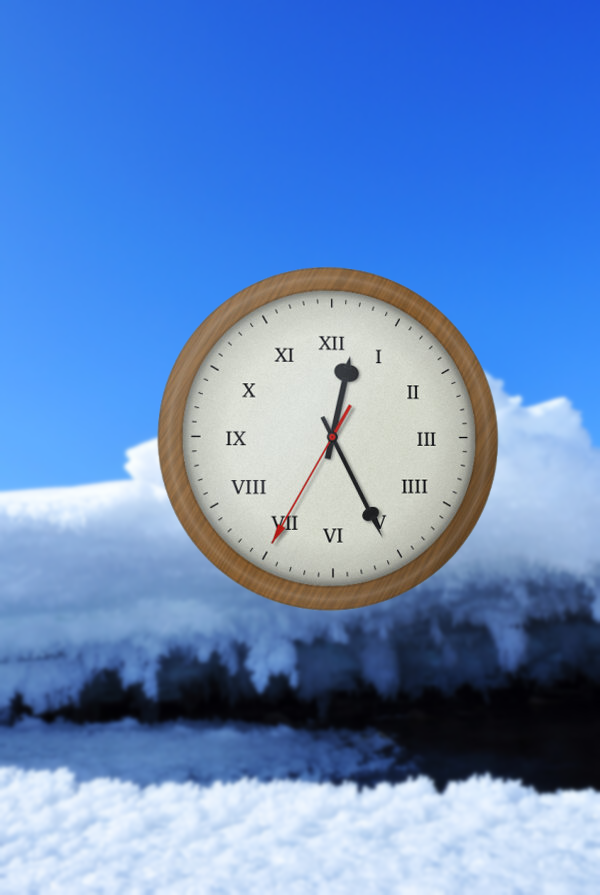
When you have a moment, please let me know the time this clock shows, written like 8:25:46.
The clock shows 12:25:35
